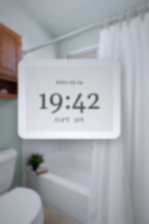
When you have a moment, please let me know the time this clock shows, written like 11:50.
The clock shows 19:42
